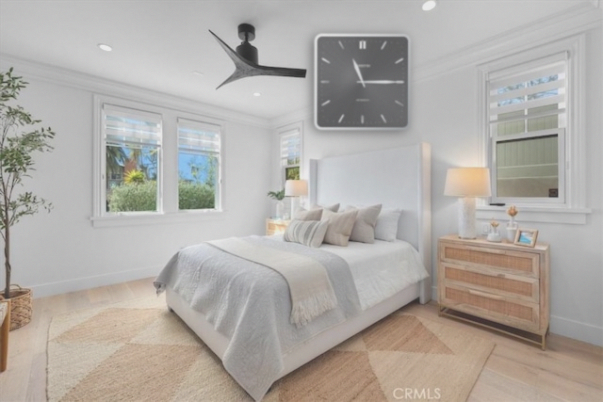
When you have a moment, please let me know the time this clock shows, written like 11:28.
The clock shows 11:15
